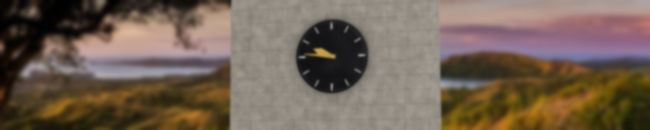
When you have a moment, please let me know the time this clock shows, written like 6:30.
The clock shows 9:46
